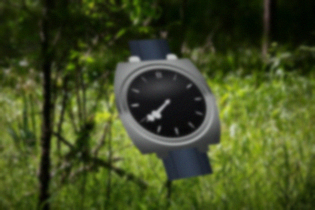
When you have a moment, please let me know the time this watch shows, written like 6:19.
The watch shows 7:39
